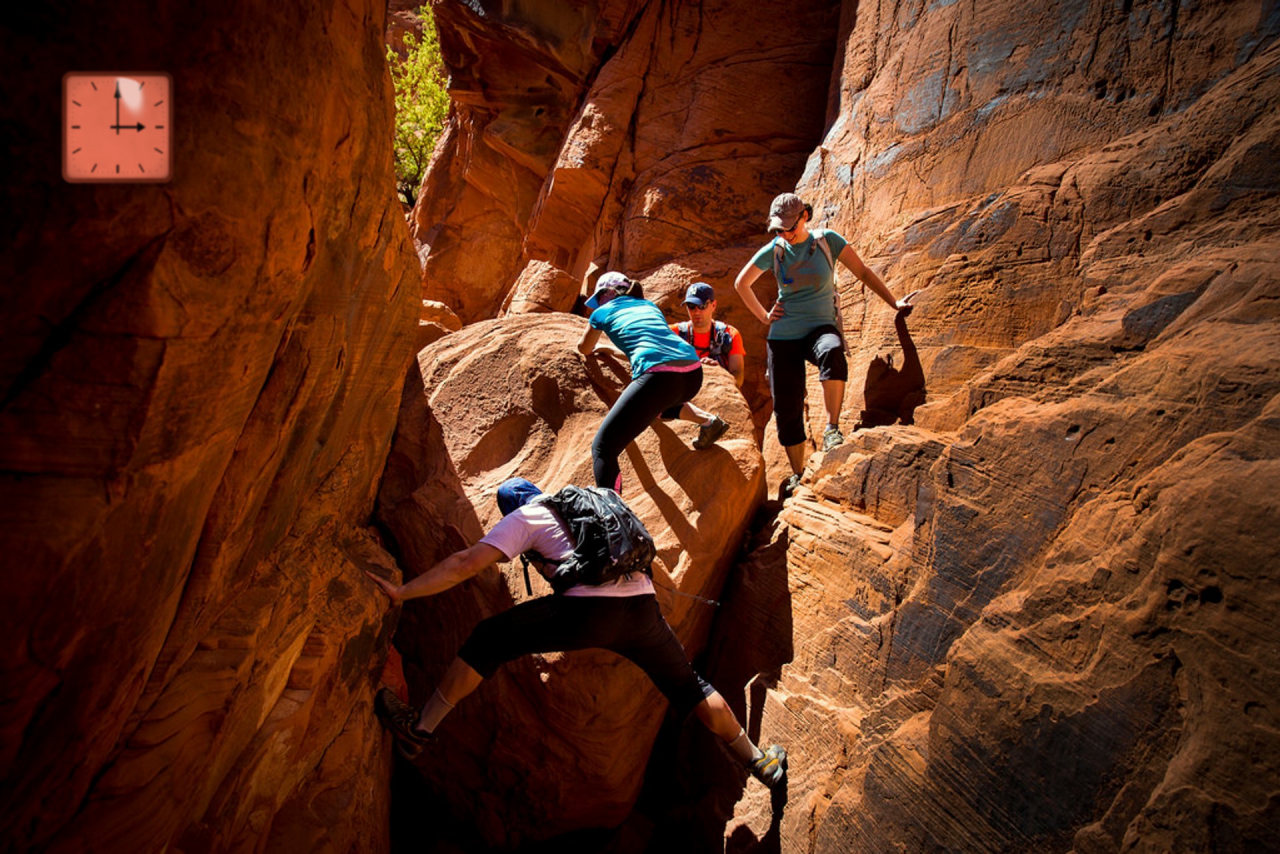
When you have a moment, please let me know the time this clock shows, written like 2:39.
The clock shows 3:00
